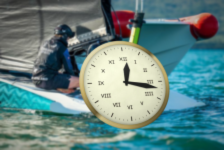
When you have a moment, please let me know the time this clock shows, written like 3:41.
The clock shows 12:17
